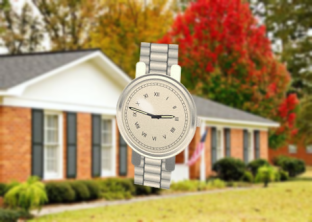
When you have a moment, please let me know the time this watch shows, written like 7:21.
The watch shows 2:47
